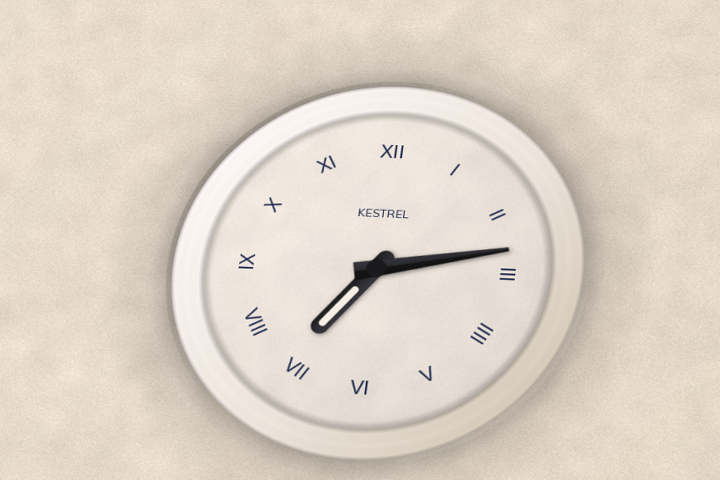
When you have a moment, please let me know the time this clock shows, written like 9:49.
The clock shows 7:13
